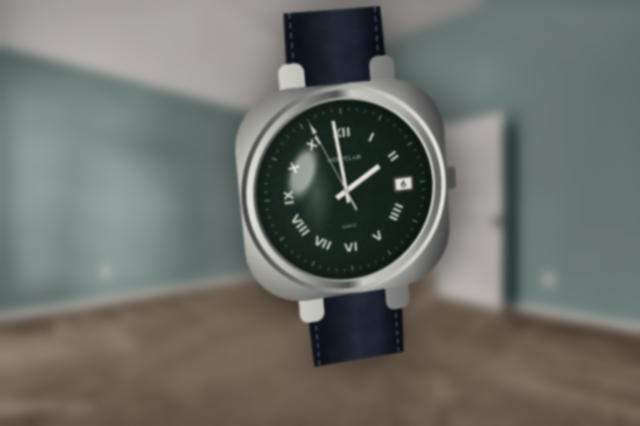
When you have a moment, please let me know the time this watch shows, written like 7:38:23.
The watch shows 1:58:56
